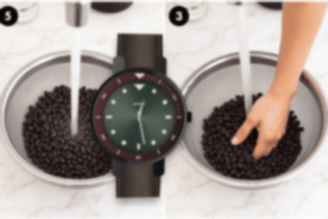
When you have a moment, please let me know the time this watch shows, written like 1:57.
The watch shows 12:28
